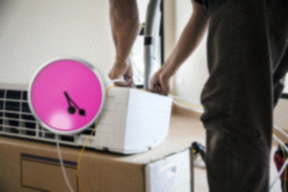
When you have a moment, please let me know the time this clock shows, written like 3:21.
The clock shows 5:23
